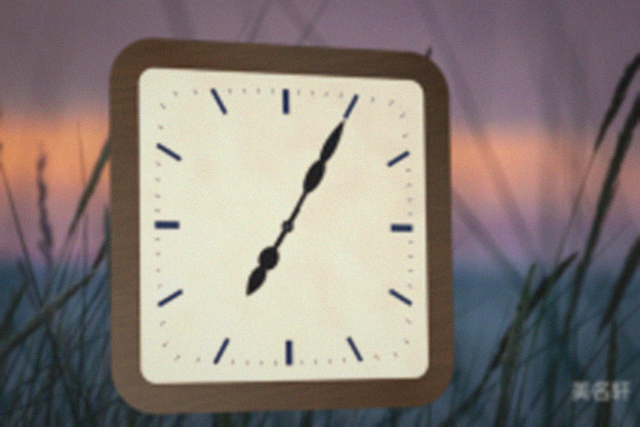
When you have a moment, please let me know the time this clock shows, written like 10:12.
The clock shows 7:05
